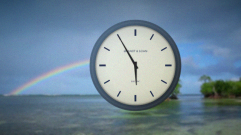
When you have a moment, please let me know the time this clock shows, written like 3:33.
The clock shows 5:55
